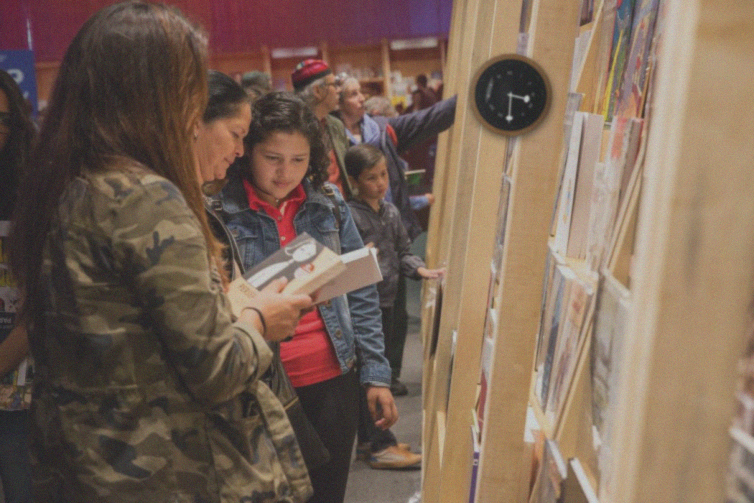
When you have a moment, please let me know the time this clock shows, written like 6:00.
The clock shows 3:31
